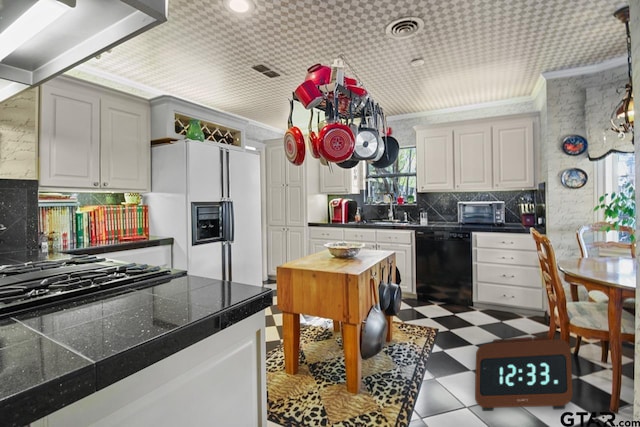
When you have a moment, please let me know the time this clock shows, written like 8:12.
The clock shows 12:33
